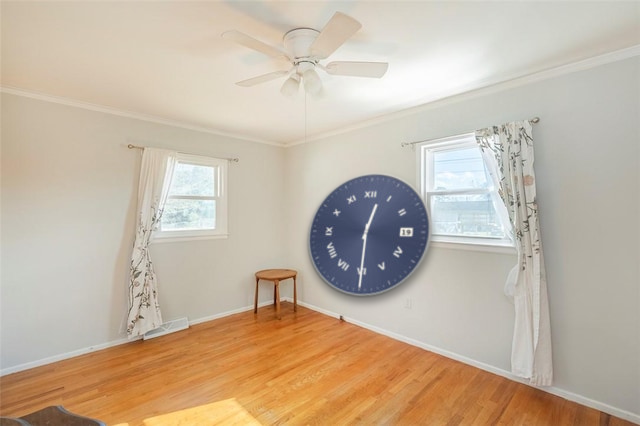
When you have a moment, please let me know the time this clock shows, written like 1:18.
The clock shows 12:30
